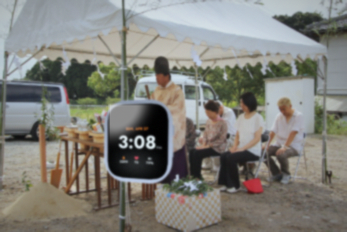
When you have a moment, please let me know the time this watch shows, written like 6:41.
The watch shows 3:08
